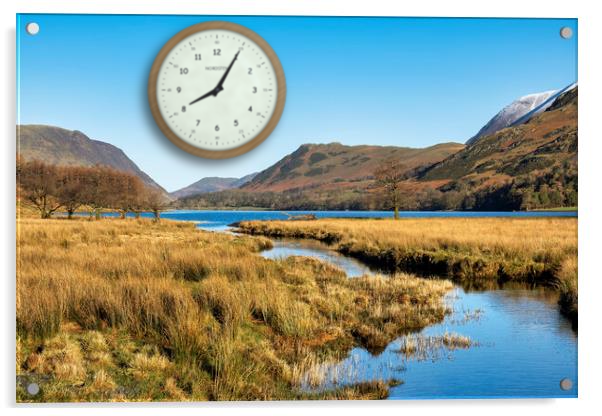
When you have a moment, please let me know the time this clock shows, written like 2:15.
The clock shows 8:05
